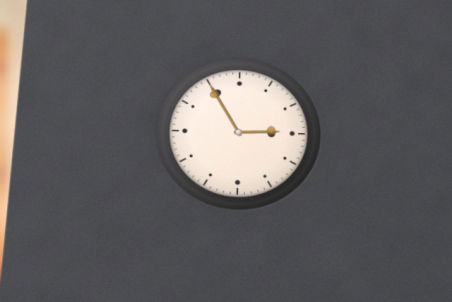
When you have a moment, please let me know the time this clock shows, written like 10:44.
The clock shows 2:55
